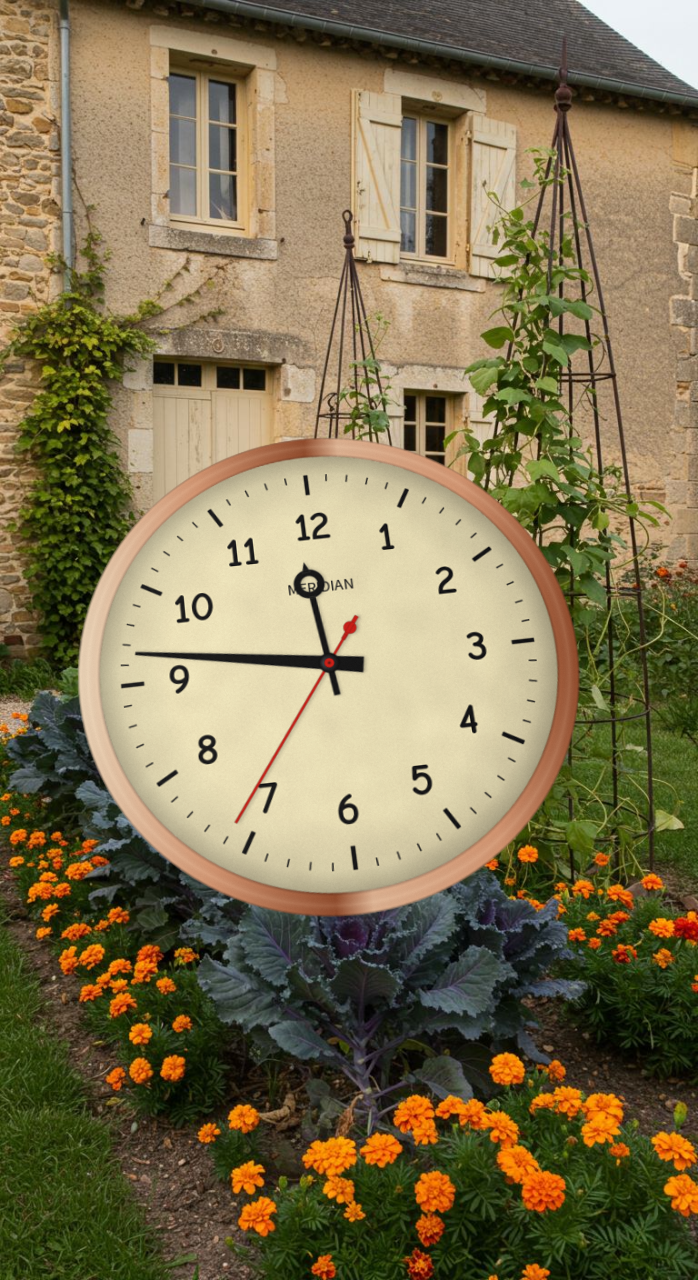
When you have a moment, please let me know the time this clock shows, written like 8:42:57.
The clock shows 11:46:36
